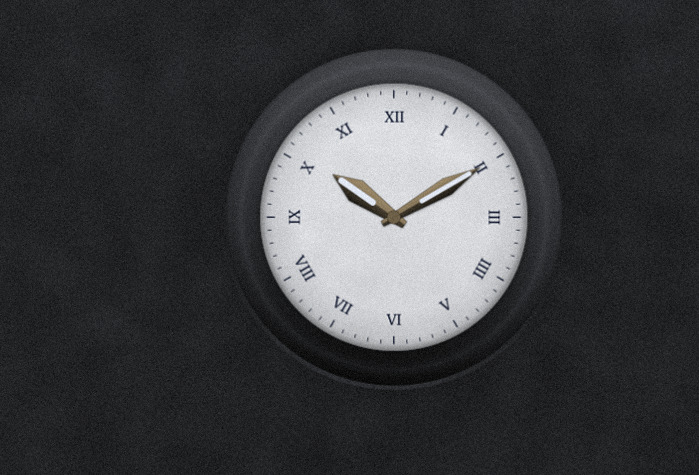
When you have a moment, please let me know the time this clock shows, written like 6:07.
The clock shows 10:10
